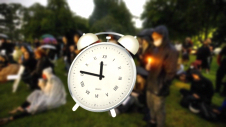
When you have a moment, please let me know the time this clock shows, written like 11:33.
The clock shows 11:46
